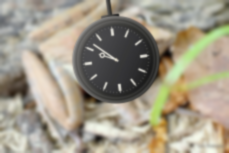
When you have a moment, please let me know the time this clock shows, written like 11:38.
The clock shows 9:52
